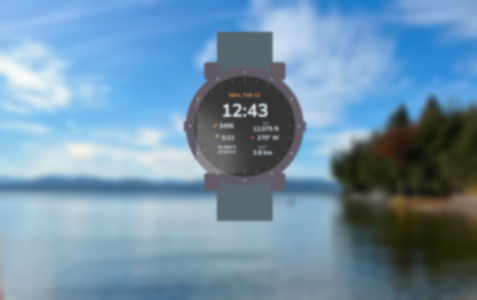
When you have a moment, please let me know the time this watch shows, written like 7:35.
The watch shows 12:43
